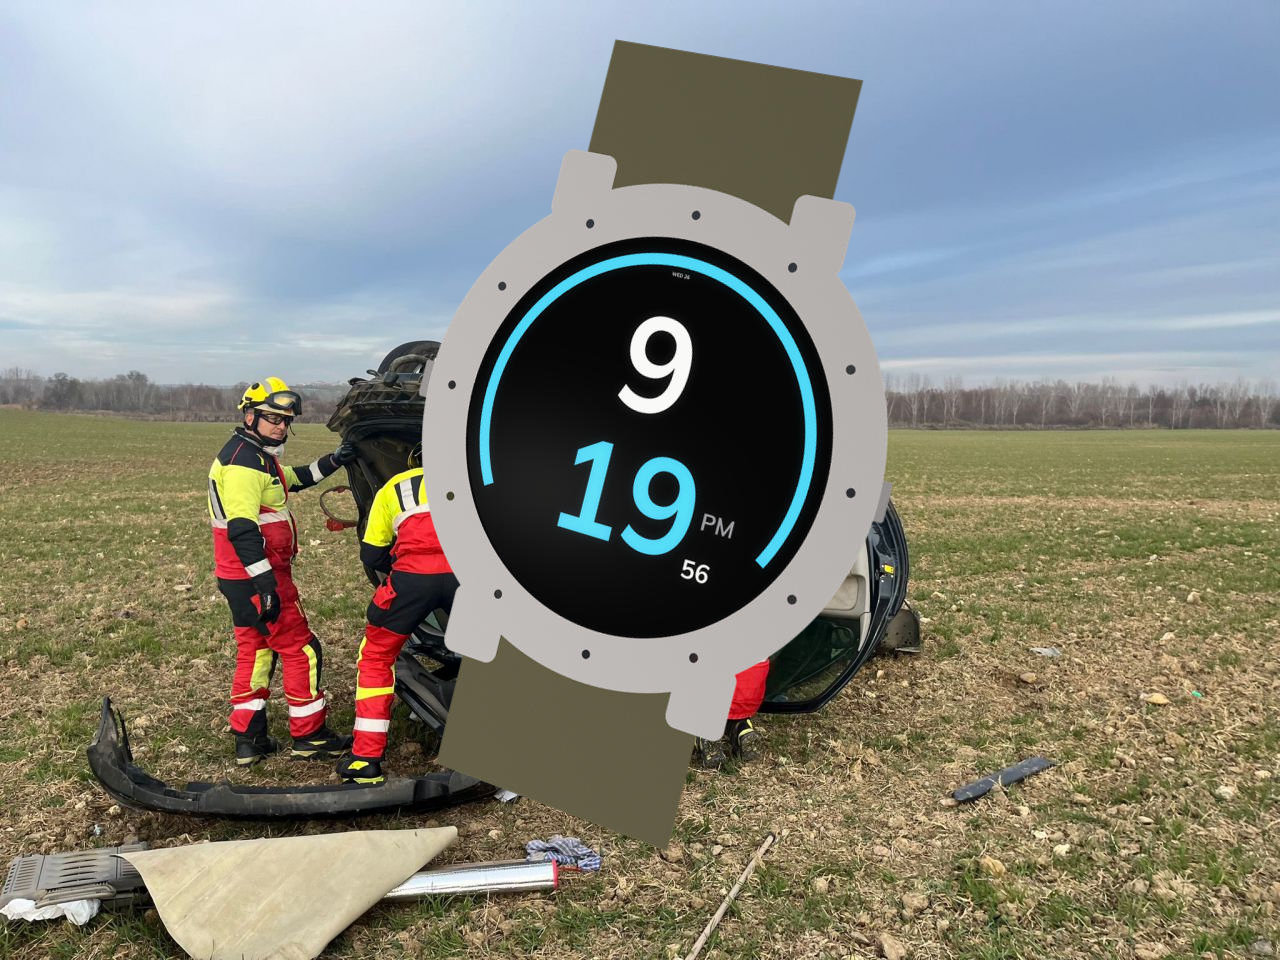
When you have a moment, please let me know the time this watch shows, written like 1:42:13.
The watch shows 9:19:56
